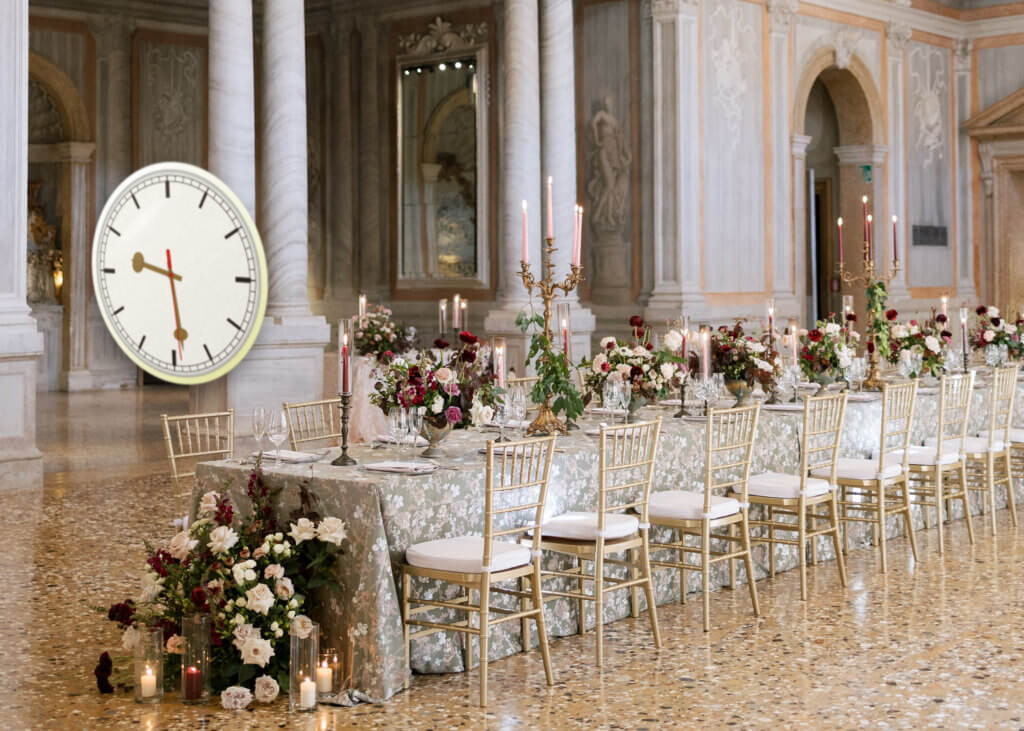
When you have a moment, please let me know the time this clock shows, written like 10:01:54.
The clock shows 9:28:29
